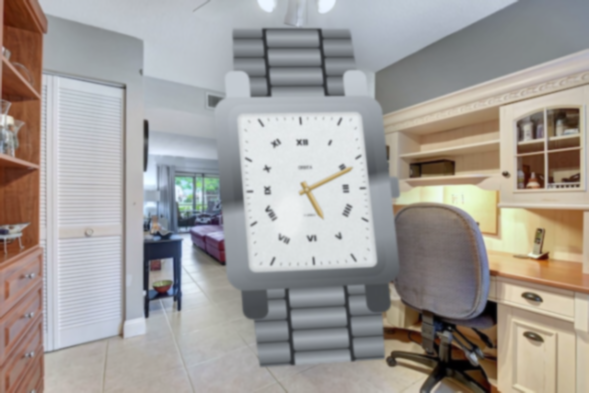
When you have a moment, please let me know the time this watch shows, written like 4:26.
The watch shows 5:11
